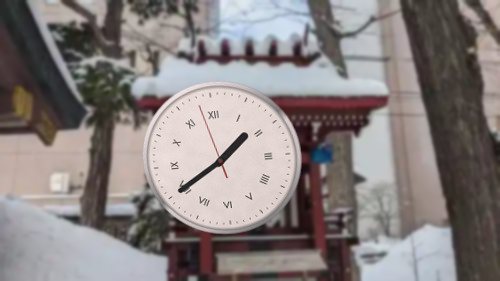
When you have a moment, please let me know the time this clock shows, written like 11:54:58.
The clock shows 1:39:58
